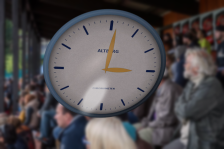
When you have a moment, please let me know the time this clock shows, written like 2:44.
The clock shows 3:01
